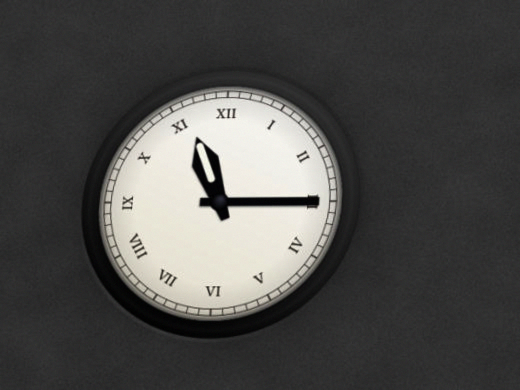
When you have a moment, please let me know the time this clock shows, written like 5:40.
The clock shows 11:15
